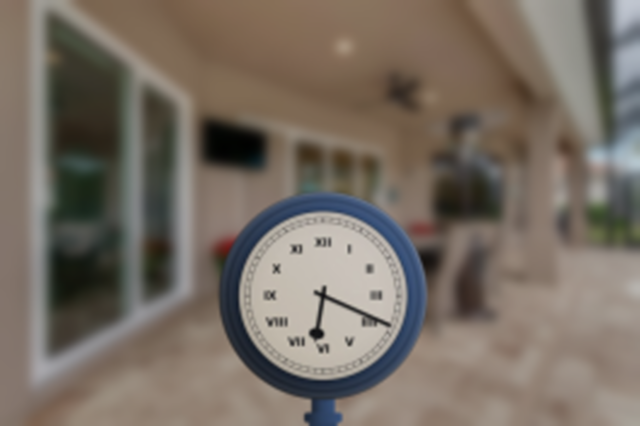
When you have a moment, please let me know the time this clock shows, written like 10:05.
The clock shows 6:19
